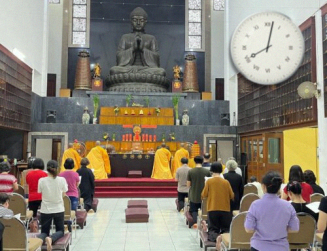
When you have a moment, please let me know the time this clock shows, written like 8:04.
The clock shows 8:02
